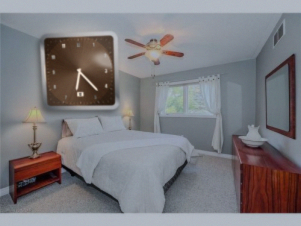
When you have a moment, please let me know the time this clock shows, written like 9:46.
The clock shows 6:23
